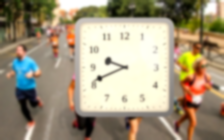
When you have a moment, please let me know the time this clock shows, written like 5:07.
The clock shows 9:41
